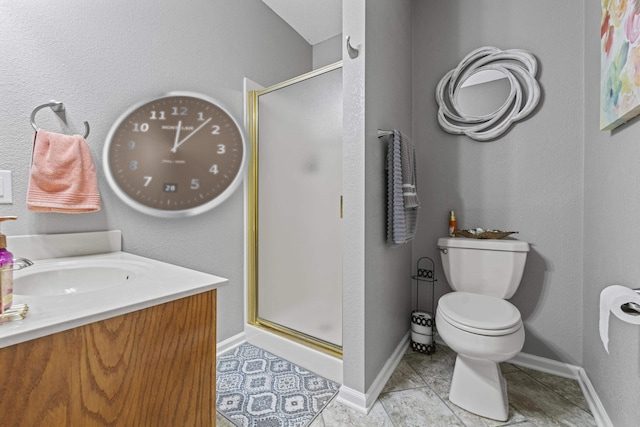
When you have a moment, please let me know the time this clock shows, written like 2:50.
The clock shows 12:07
